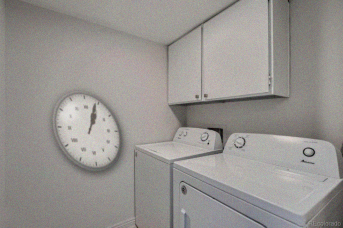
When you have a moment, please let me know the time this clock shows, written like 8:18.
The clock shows 1:04
